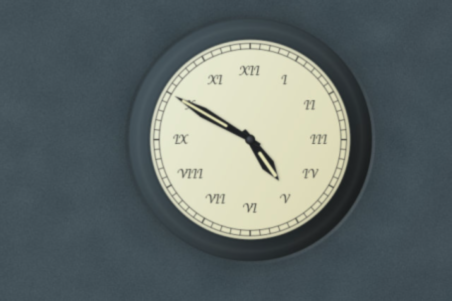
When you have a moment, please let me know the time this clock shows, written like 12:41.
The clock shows 4:50
